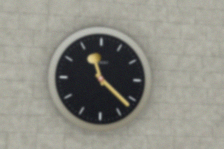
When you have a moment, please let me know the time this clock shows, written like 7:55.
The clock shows 11:22
